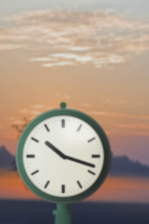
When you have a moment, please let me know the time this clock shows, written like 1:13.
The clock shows 10:18
